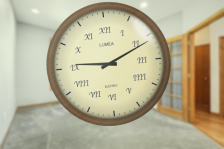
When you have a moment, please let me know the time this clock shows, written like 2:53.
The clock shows 9:11
